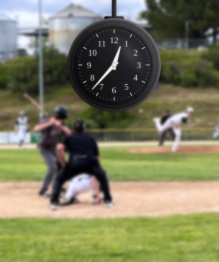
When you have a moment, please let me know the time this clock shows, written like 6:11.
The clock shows 12:37
